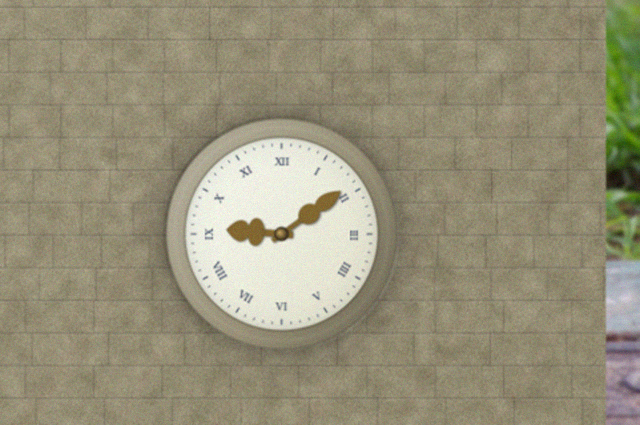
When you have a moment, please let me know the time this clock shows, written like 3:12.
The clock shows 9:09
